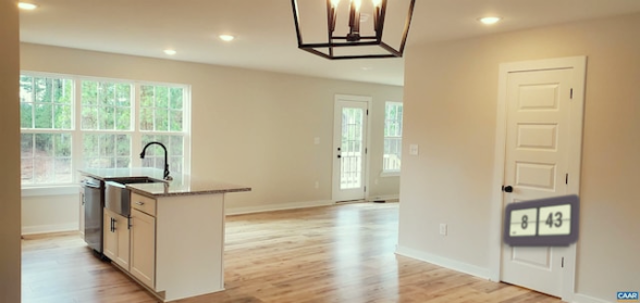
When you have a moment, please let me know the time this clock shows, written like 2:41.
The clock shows 8:43
